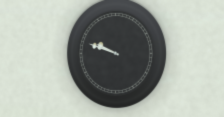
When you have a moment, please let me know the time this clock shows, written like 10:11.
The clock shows 9:48
